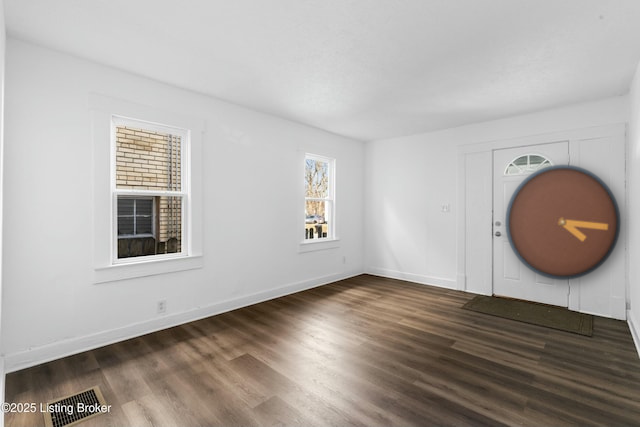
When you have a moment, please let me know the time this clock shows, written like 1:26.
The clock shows 4:16
